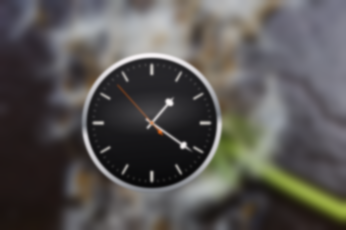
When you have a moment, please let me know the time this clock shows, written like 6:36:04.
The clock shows 1:20:53
